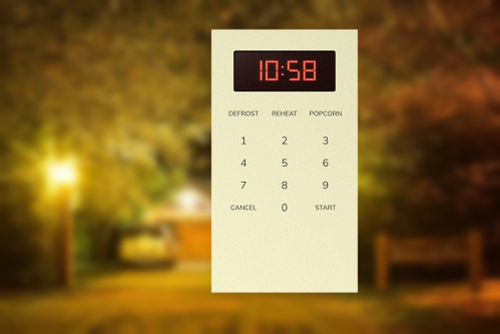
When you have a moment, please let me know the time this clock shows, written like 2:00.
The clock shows 10:58
